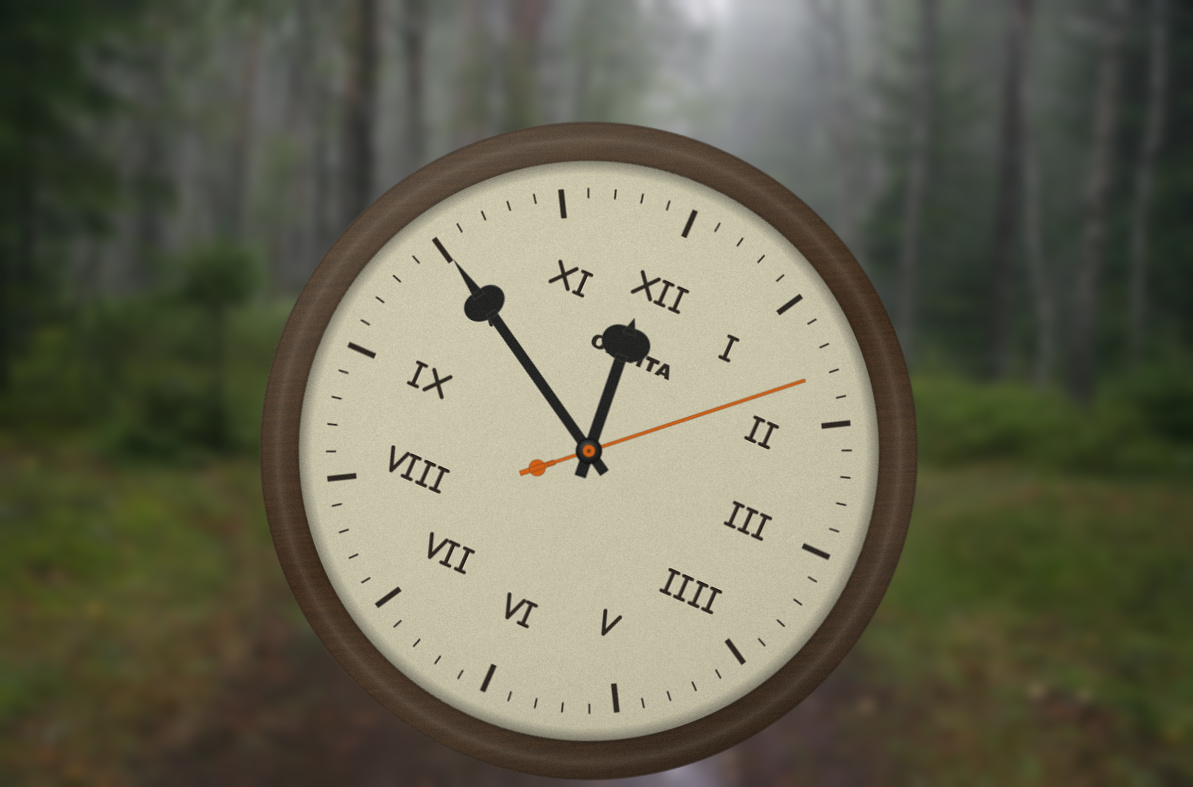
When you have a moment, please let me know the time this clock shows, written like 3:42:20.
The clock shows 11:50:08
